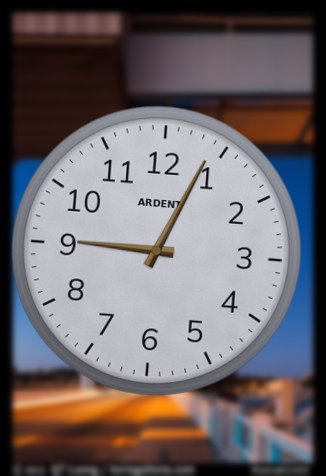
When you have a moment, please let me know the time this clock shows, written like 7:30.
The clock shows 9:04
